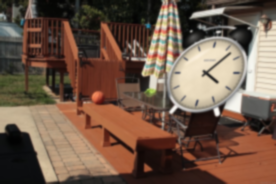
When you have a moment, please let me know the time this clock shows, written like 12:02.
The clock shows 4:07
